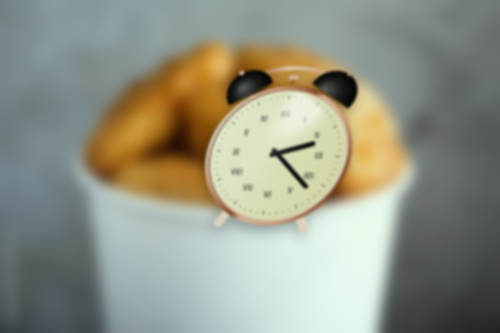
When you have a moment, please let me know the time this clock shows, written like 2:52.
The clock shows 2:22
